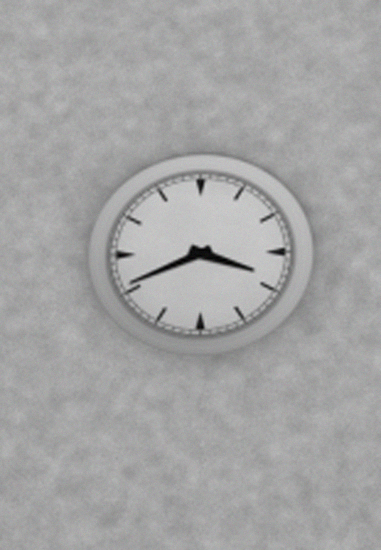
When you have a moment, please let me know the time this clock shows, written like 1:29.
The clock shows 3:41
